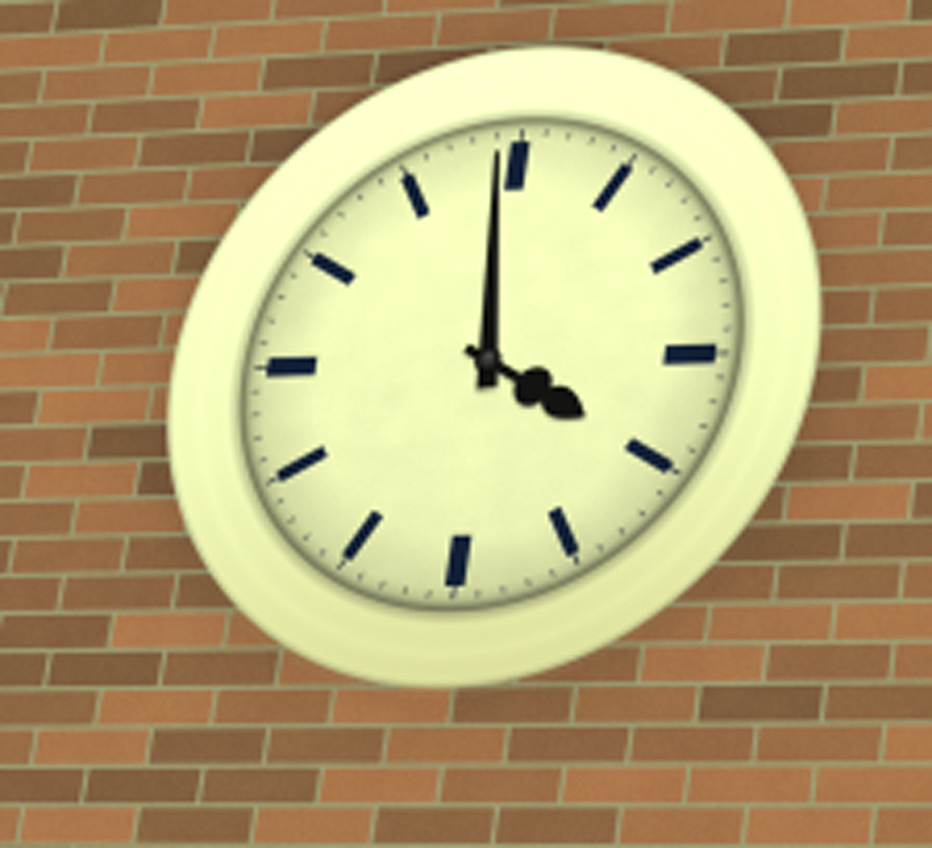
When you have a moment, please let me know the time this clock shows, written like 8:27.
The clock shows 3:59
